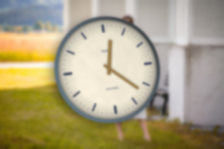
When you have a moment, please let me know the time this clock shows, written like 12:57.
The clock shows 12:22
